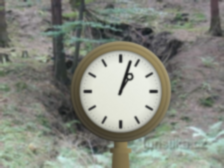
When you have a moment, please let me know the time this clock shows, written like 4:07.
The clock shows 1:03
